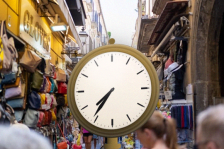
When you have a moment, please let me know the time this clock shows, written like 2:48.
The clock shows 7:36
